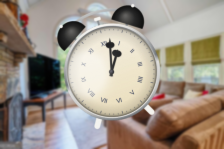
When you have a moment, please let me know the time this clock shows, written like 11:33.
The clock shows 1:02
